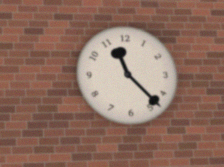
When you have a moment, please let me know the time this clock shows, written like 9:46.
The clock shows 11:23
